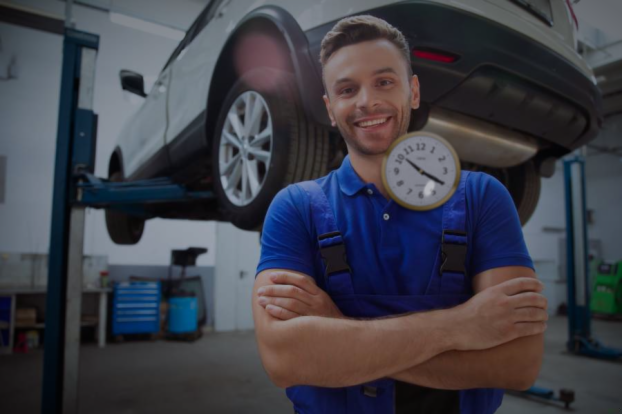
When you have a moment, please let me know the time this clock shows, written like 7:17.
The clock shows 10:20
